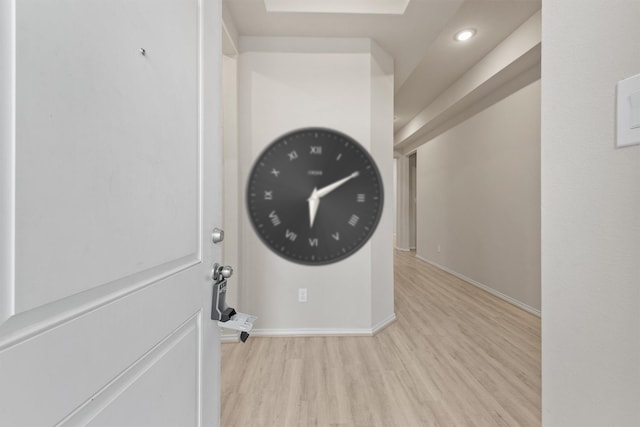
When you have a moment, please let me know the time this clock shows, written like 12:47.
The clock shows 6:10
